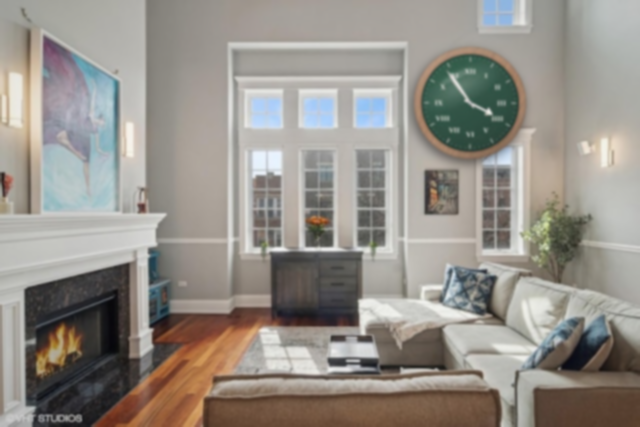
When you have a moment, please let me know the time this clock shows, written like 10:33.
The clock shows 3:54
